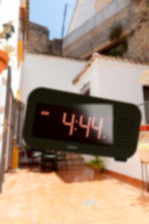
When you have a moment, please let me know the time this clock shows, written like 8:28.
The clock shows 4:44
